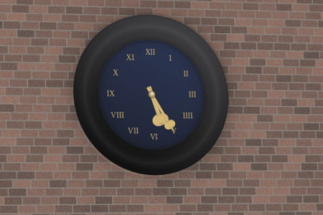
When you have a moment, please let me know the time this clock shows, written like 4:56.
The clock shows 5:25
